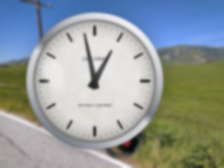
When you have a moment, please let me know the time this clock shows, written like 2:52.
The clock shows 12:58
